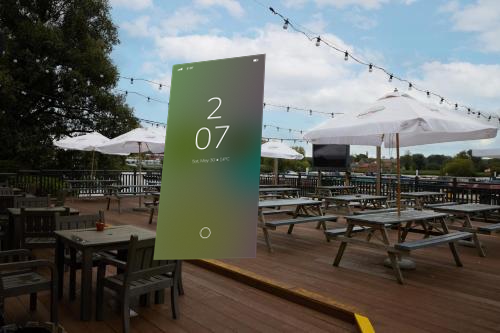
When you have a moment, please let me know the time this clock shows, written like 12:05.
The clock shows 2:07
